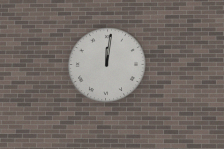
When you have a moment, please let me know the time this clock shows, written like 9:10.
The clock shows 12:01
